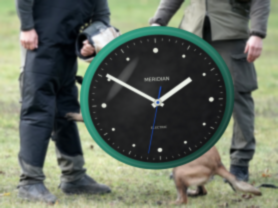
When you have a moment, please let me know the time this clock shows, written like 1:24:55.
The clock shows 1:50:32
